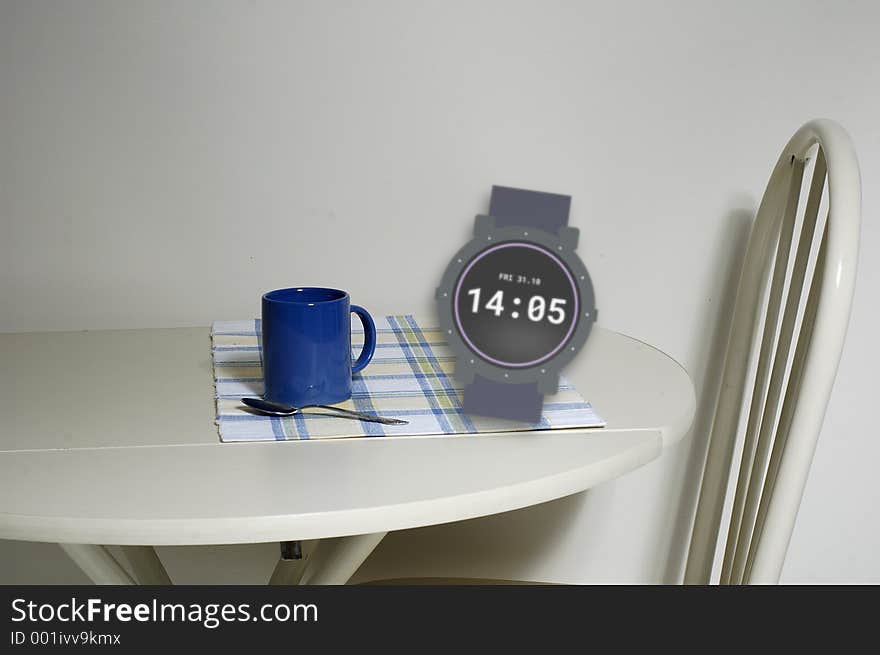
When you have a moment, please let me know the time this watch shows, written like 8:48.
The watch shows 14:05
